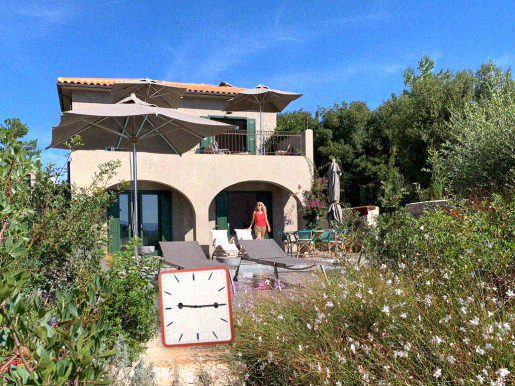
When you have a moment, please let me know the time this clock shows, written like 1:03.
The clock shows 9:15
